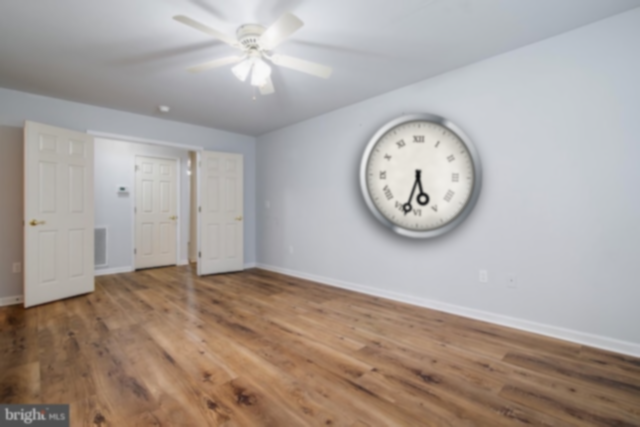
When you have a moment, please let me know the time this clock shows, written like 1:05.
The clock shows 5:33
